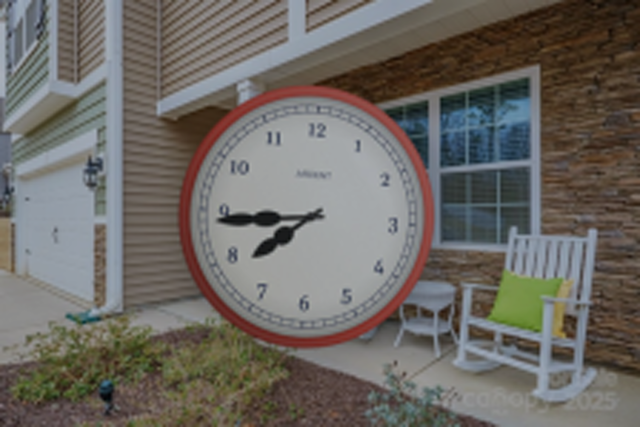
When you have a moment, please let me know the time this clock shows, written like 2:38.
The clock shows 7:44
